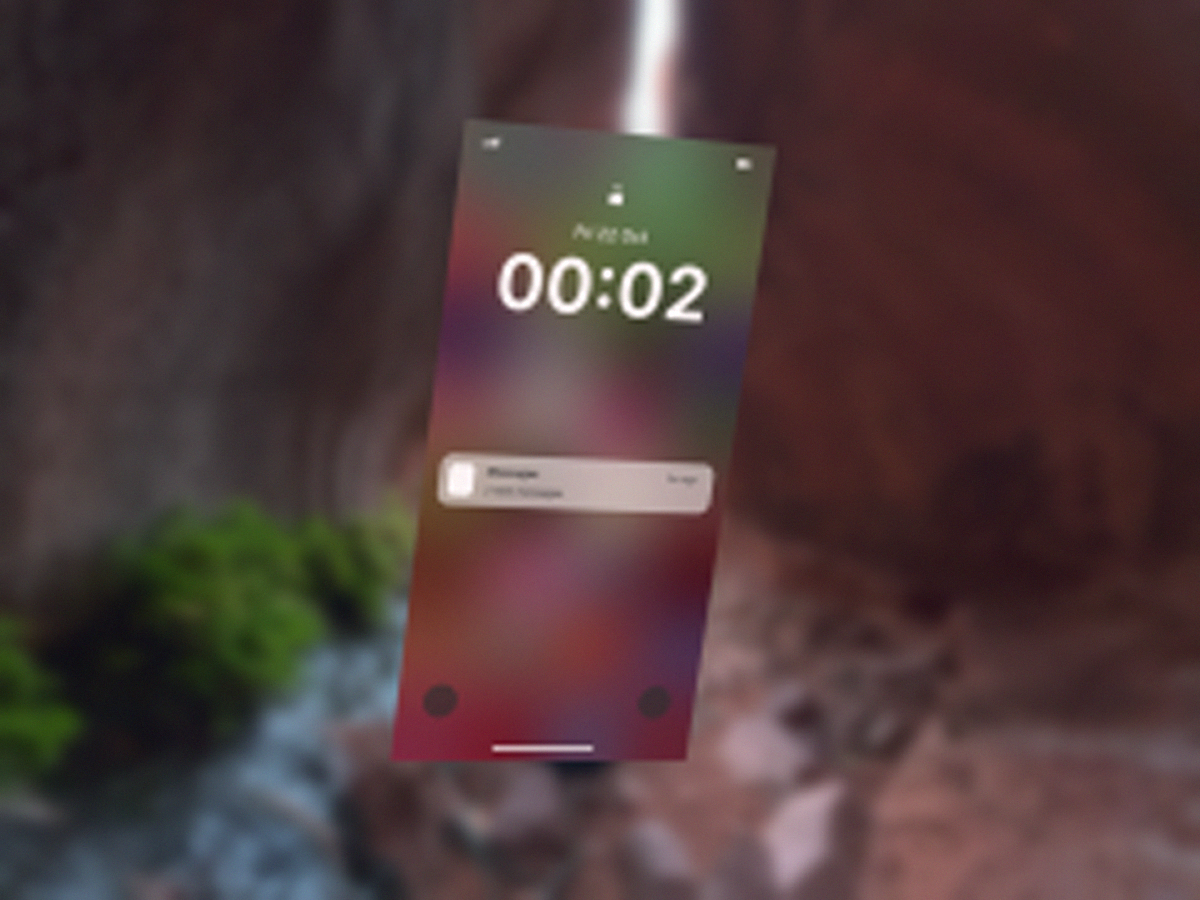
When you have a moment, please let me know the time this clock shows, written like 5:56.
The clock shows 0:02
